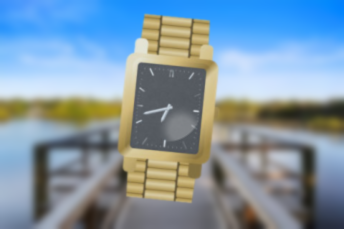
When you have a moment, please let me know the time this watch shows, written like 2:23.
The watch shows 6:42
